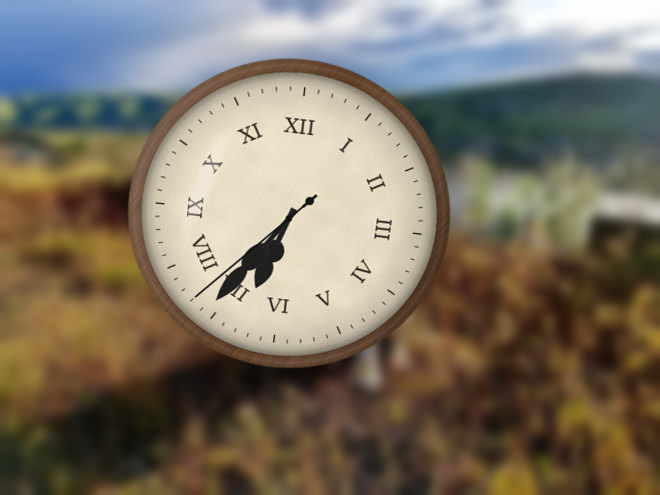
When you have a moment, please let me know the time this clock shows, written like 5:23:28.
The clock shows 6:35:37
